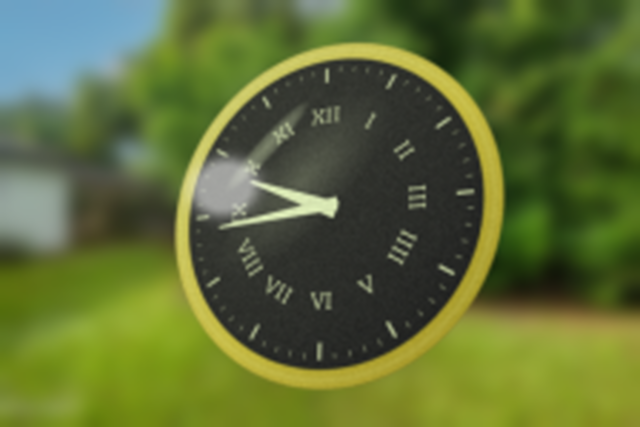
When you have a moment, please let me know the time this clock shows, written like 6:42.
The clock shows 9:44
